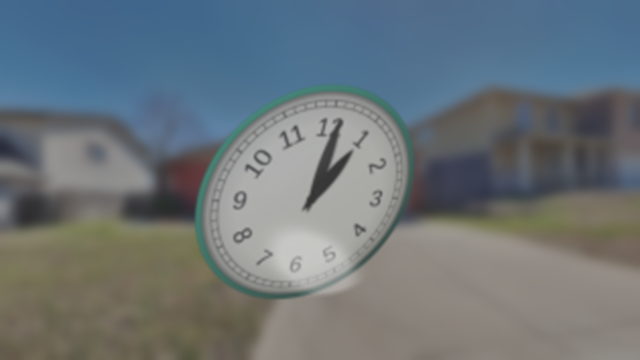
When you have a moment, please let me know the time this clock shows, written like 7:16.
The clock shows 1:01
